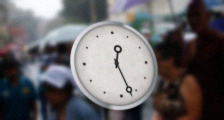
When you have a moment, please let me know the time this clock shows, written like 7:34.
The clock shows 12:27
